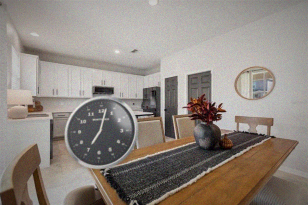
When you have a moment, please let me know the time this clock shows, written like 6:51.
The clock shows 7:02
